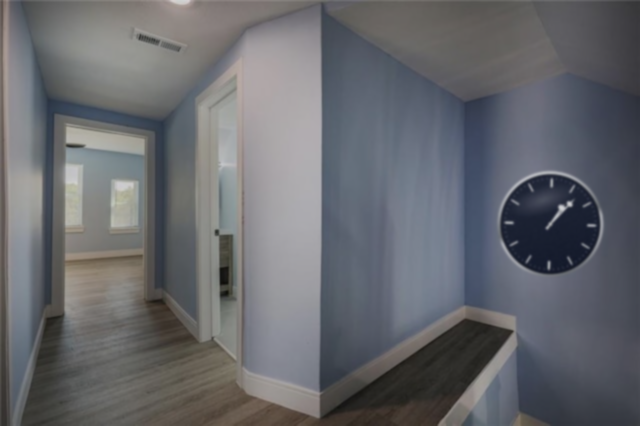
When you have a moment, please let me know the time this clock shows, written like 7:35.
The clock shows 1:07
